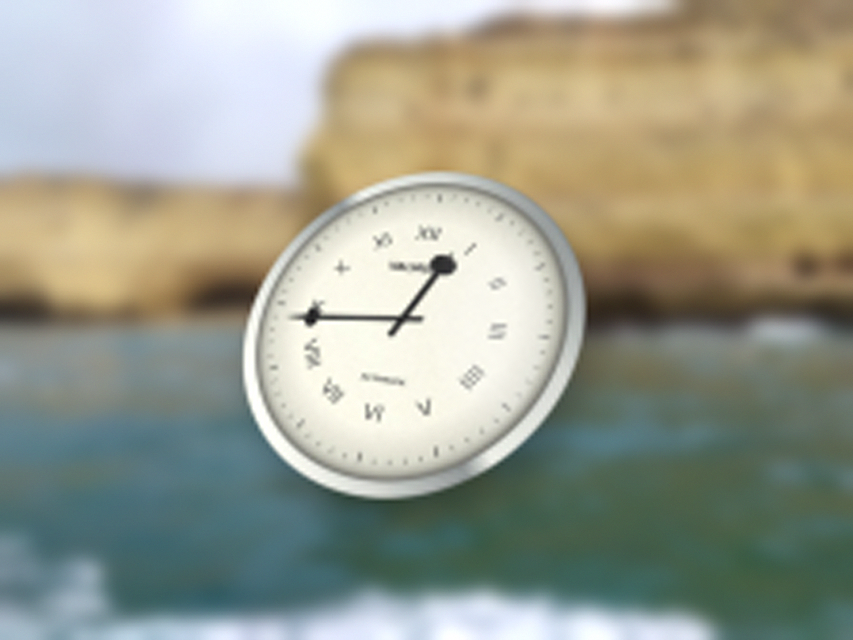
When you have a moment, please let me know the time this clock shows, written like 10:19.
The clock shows 12:44
